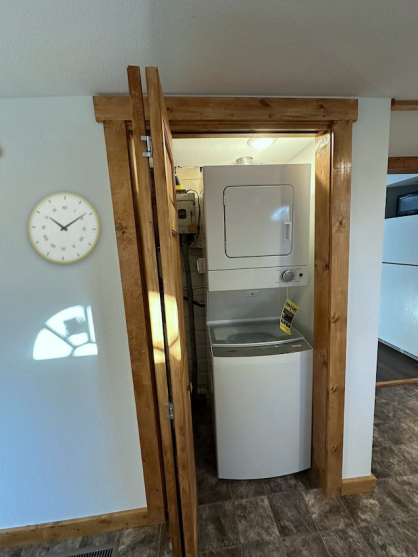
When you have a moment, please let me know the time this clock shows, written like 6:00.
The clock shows 10:09
